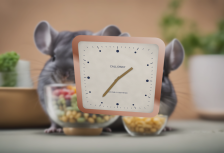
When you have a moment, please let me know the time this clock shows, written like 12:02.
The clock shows 1:36
